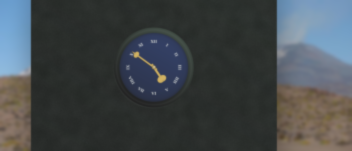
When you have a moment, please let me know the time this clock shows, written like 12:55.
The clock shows 4:51
